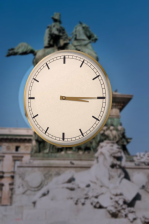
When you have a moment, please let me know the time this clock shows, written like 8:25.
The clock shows 3:15
